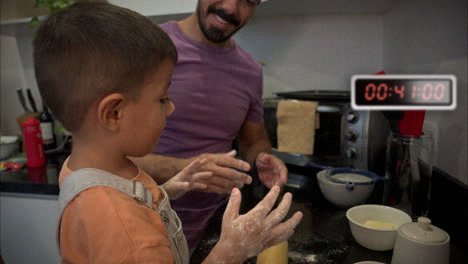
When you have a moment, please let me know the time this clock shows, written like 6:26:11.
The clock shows 0:41:00
